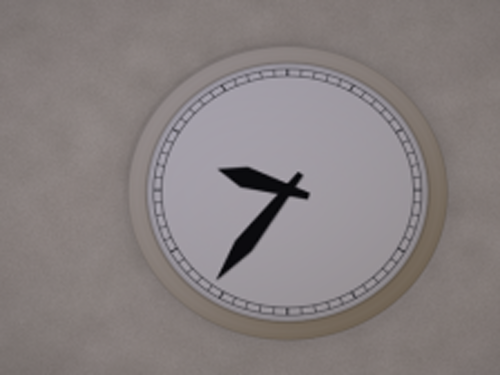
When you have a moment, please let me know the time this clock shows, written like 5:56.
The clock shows 9:36
